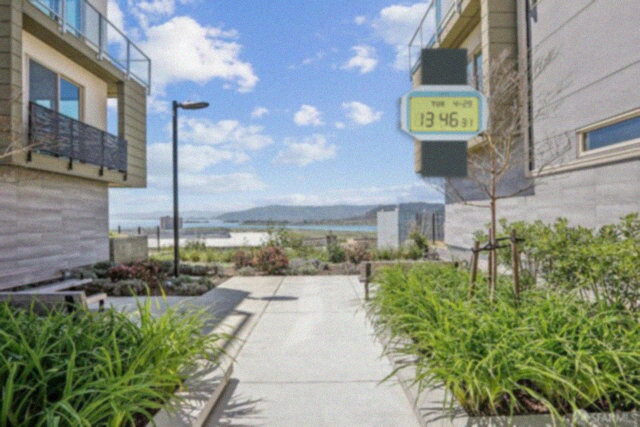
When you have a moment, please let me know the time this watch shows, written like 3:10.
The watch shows 13:46
